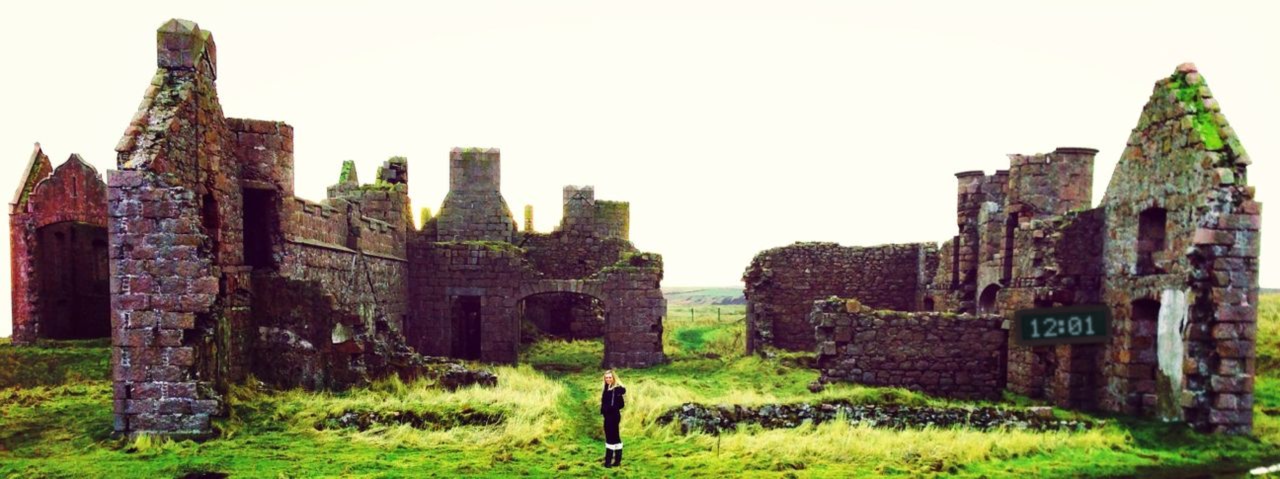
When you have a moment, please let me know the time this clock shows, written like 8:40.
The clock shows 12:01
